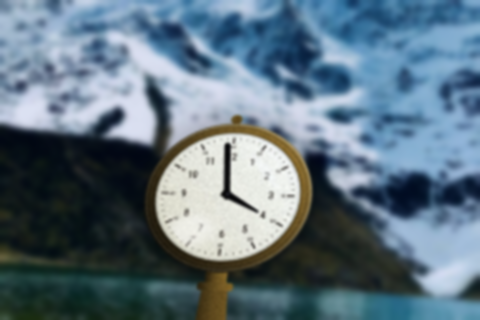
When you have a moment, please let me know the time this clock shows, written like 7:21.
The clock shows 3:59
